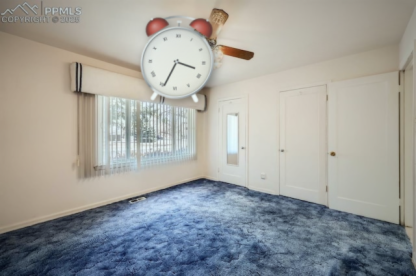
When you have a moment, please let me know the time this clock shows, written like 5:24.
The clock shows 3:34
